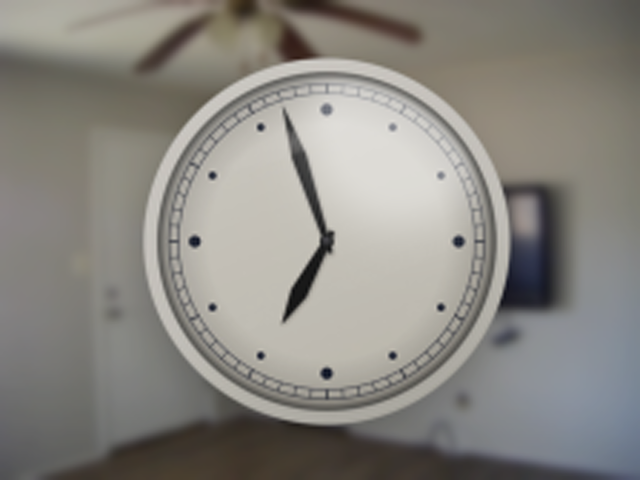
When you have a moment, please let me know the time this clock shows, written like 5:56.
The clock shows 6:57
